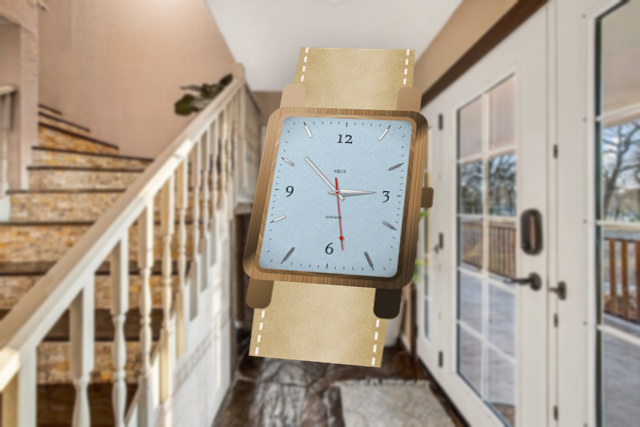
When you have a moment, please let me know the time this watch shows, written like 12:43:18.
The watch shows 2:52:28
